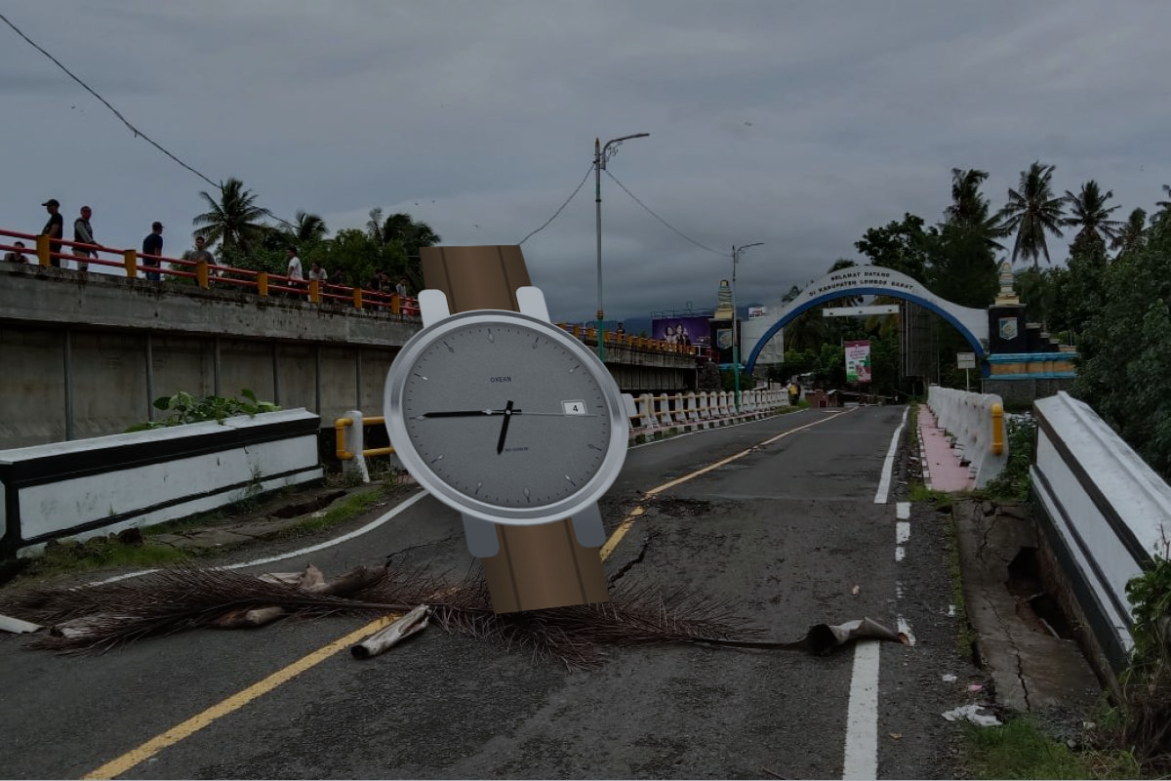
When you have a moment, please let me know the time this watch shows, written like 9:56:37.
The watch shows 6:45:16
